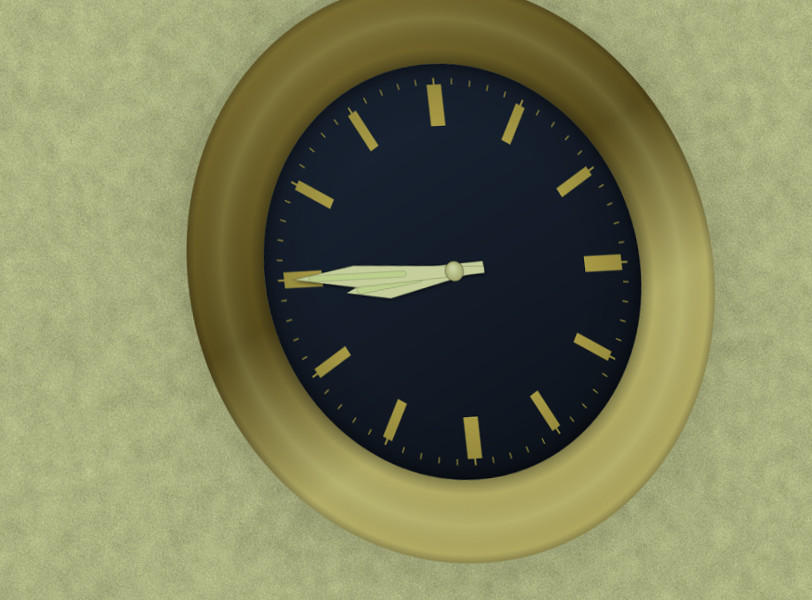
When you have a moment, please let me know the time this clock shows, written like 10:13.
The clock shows 8:45
